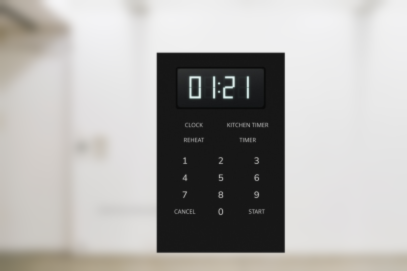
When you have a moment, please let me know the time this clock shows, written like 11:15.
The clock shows 1:21
